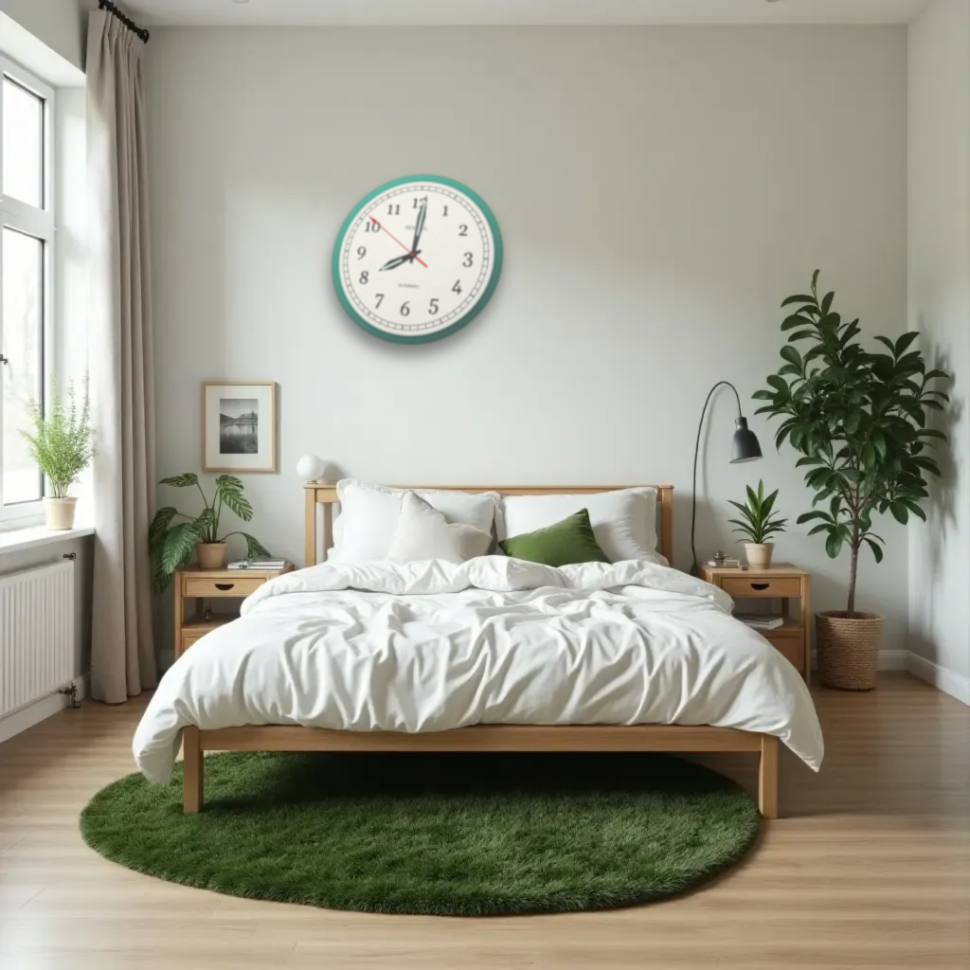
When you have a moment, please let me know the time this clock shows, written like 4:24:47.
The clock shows 8:00:51
